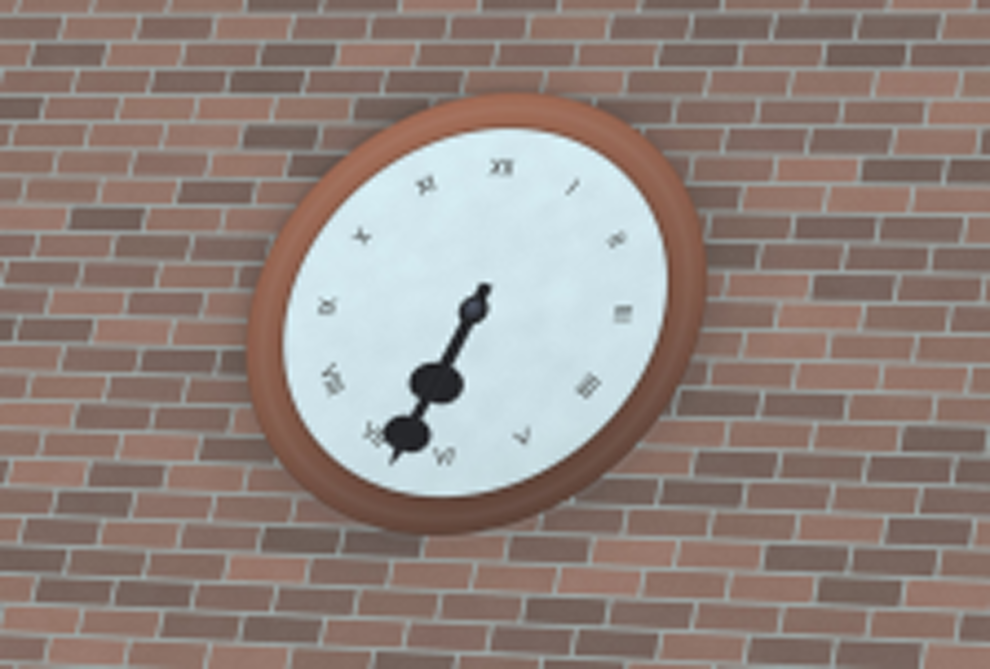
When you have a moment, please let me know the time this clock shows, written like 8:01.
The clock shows 6:33
